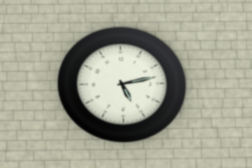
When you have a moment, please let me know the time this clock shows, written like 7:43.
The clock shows 5:13
